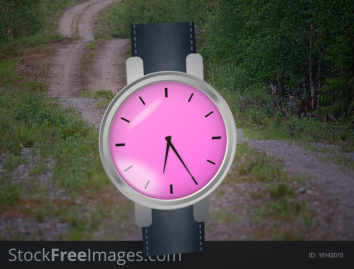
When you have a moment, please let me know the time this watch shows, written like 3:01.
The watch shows 6:25
